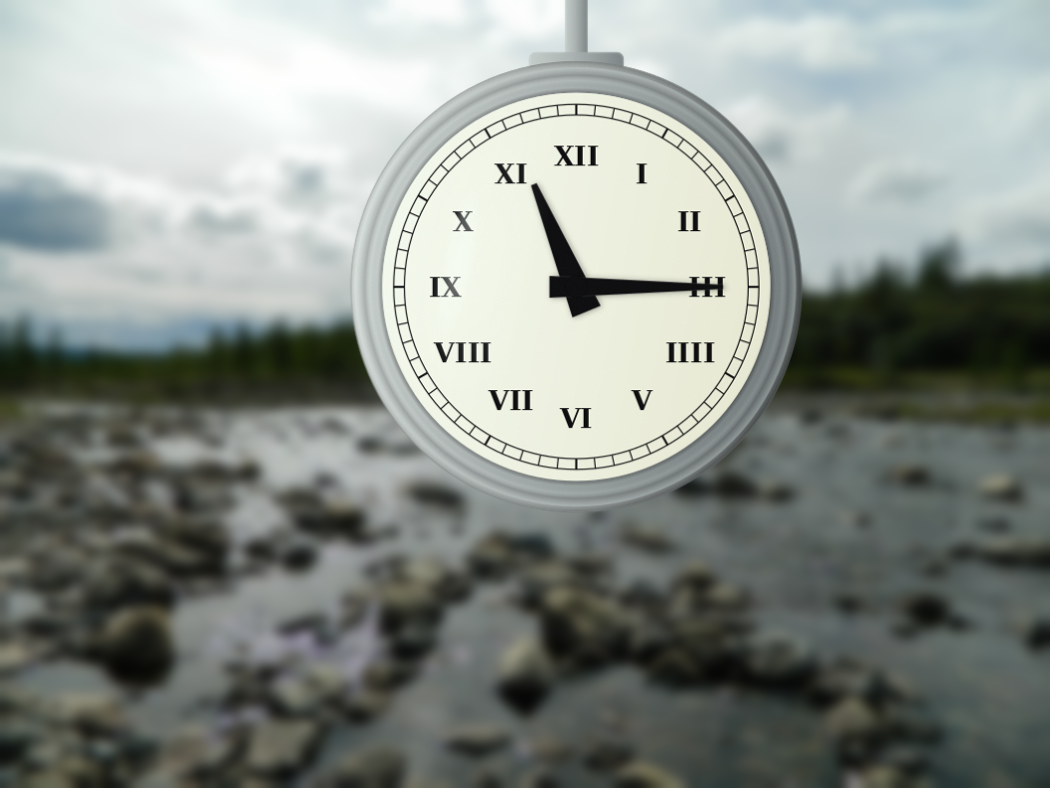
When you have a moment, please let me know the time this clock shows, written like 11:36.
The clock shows 11:15
